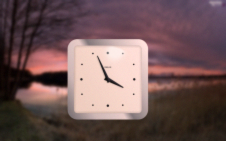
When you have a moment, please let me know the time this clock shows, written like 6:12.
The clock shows 3:56
